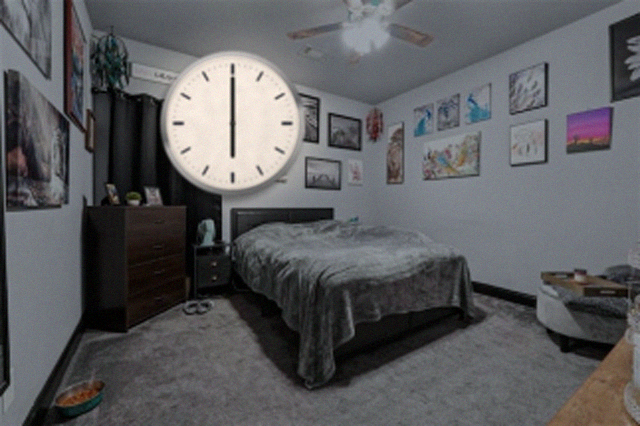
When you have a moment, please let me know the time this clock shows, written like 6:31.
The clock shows 6:00
